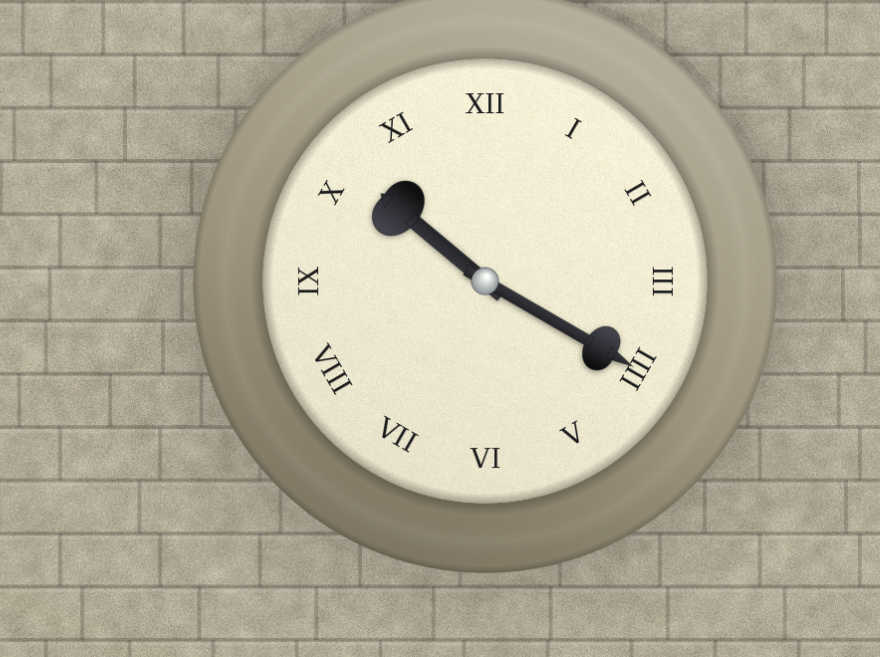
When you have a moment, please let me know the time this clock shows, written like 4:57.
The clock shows 10:20
